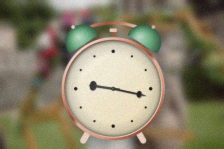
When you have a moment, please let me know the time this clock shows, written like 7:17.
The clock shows 9:17
